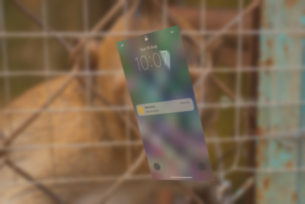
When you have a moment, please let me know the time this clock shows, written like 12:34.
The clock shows 10:07
